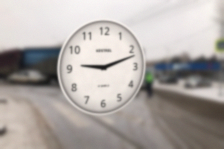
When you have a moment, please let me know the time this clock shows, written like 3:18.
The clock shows 9:12
